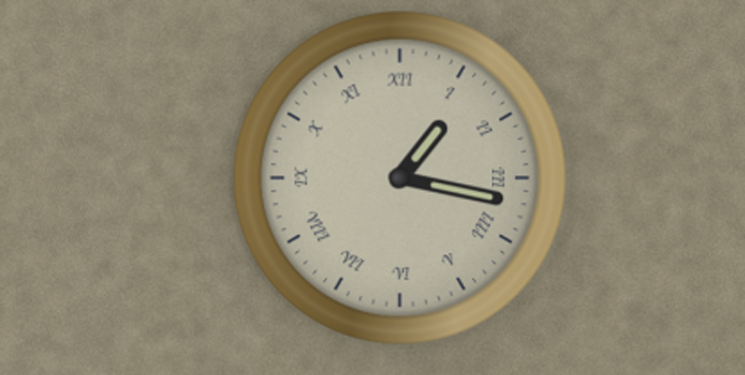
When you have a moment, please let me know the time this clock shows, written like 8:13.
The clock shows 1:17
